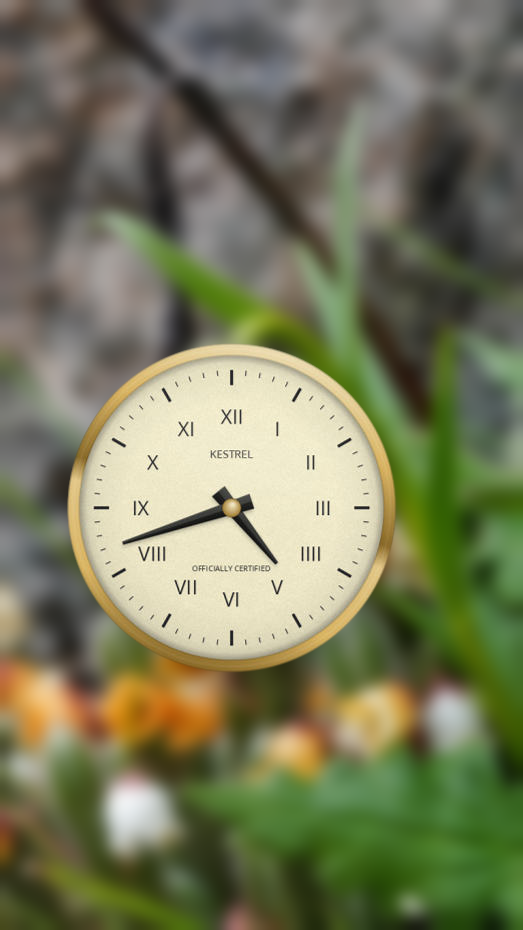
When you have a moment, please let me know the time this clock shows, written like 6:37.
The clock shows 4:42
